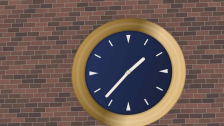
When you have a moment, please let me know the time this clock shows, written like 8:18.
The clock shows 1:37
